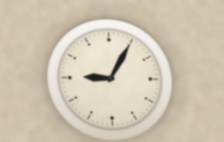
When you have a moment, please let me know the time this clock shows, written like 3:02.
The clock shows 9:05
